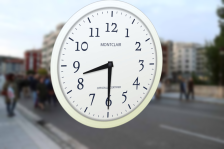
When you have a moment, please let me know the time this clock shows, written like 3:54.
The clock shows 8:30
